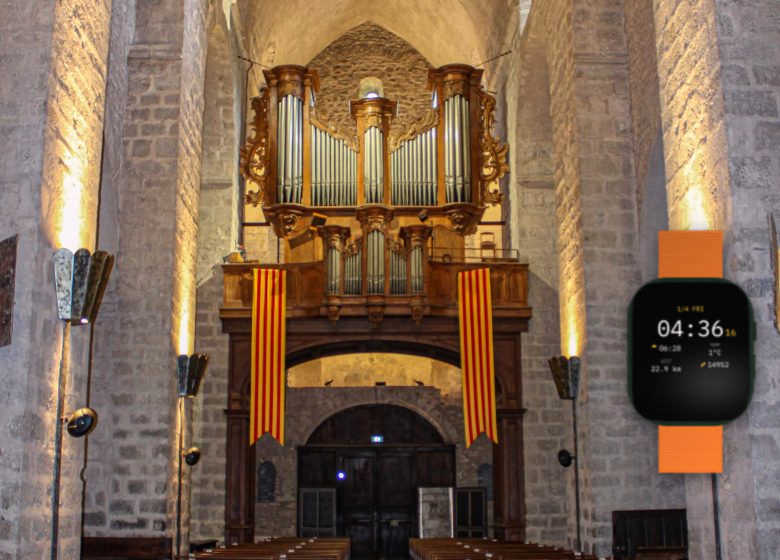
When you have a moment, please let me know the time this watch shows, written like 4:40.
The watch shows 4:36
